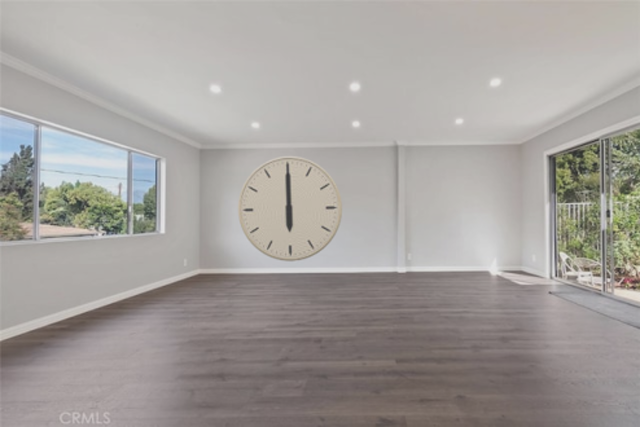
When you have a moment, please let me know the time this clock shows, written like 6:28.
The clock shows 6:00
